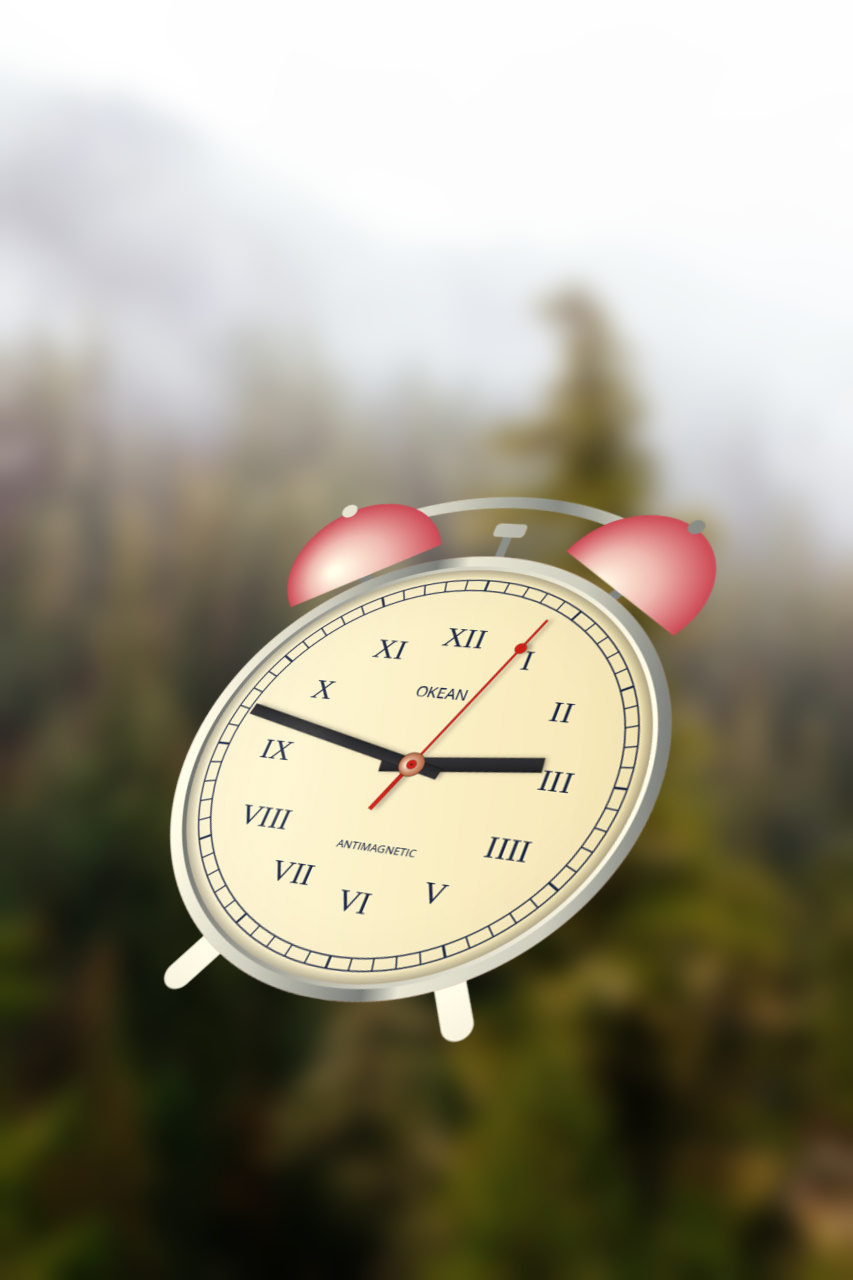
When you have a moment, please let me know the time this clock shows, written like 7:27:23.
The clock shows 2:47:04
